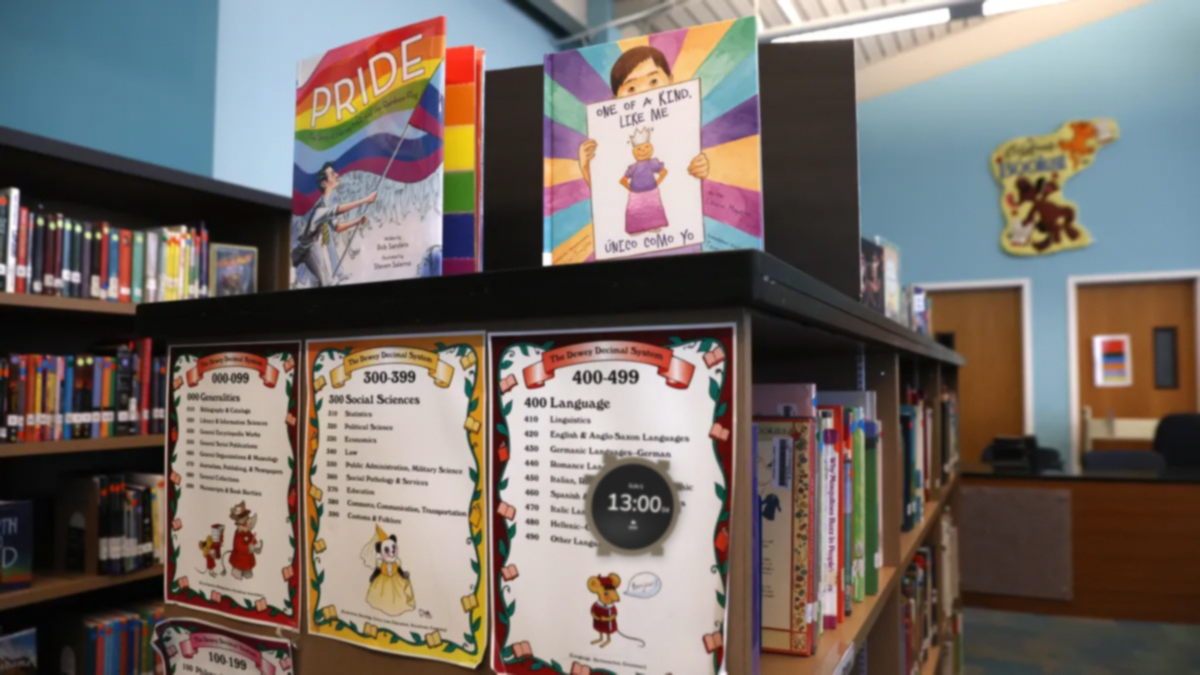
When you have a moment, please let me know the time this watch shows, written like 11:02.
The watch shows 13:00
